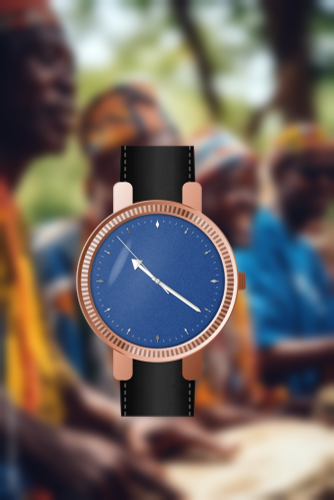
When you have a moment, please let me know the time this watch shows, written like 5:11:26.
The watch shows 10:20:53
